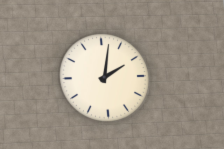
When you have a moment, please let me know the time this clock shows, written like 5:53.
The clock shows 2:02
